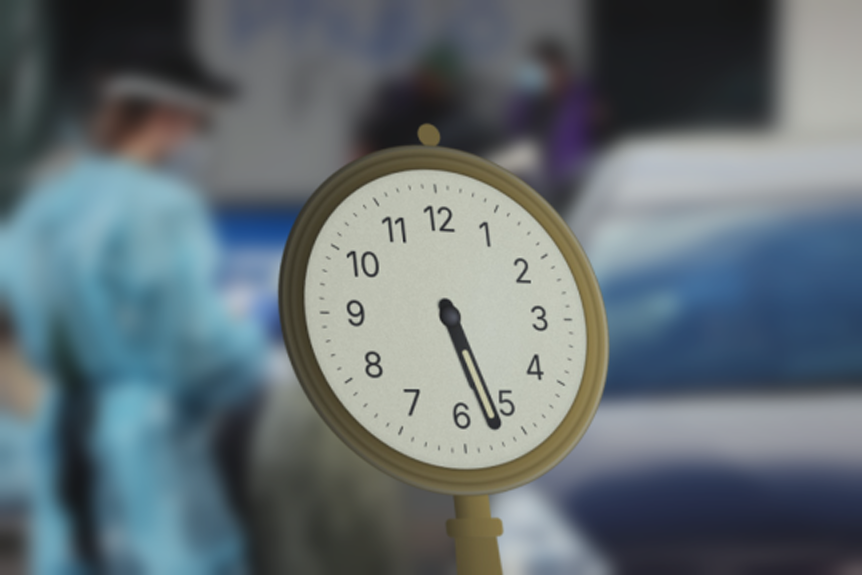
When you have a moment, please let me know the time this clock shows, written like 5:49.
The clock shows 5:27
